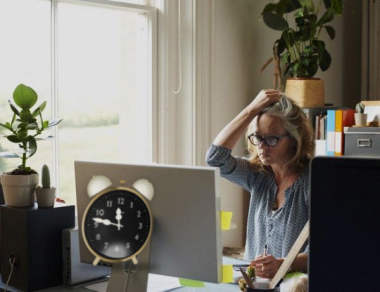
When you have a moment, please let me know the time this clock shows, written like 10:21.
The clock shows 11:47
